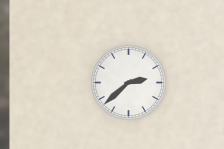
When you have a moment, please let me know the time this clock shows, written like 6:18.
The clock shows 2:38
